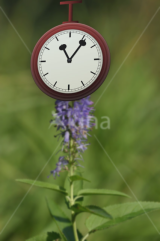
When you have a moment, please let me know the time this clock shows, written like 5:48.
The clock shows 11:06
